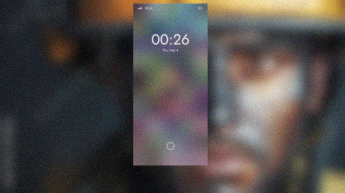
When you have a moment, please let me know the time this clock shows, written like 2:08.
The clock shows 0:26
